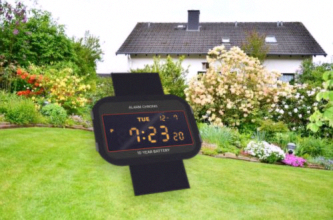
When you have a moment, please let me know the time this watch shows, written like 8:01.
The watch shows 7:23
